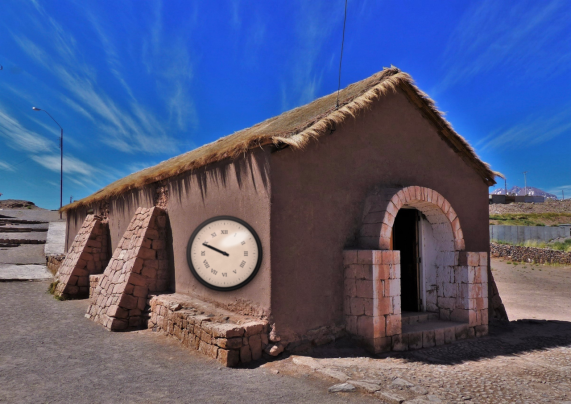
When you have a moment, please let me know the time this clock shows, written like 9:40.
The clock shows 9:49
